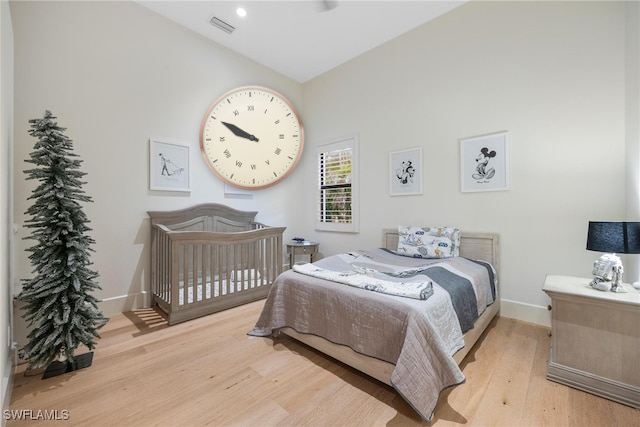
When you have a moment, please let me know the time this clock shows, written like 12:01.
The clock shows 9:50
